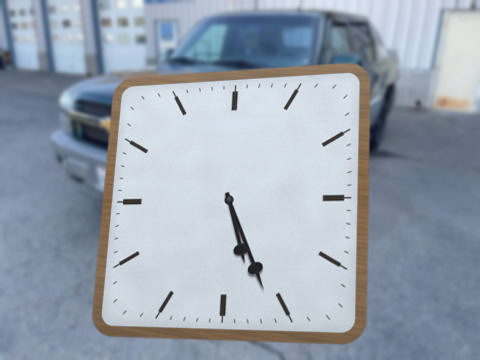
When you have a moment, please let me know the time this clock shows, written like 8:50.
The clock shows 5:26
